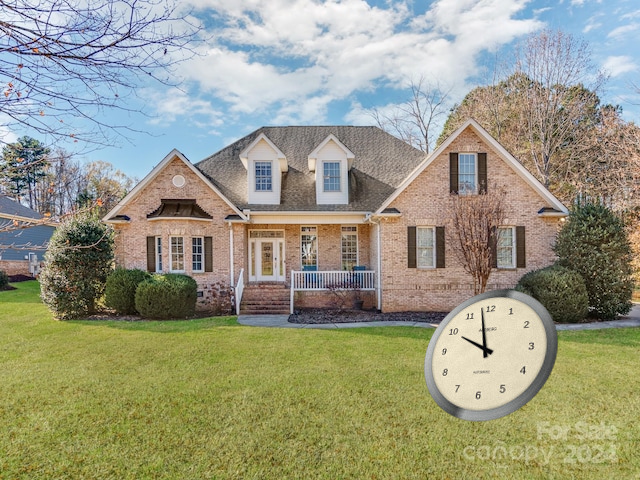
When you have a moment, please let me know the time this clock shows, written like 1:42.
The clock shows 9:58
